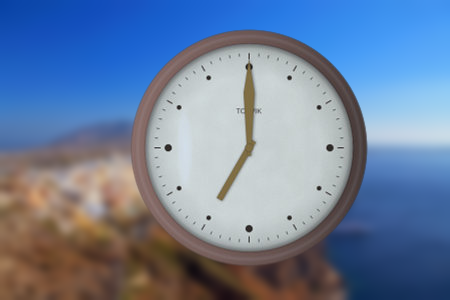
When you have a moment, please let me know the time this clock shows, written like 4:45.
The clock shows 7:00
